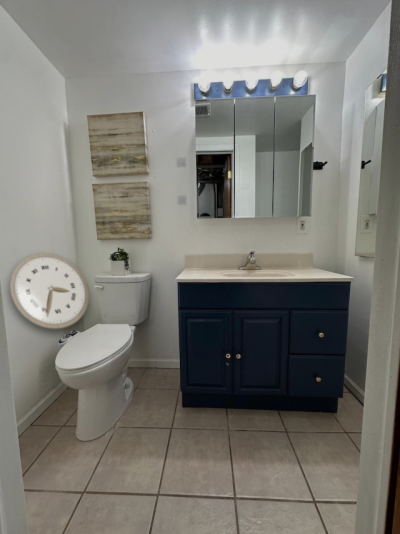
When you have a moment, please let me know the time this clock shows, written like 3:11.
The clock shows 3:34
